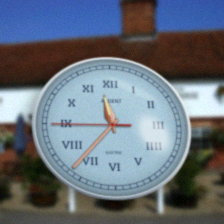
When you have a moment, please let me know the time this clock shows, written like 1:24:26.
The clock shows 11:36:45
